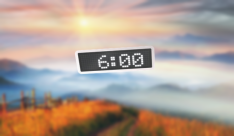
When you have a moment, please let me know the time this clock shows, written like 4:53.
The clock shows 6:00
